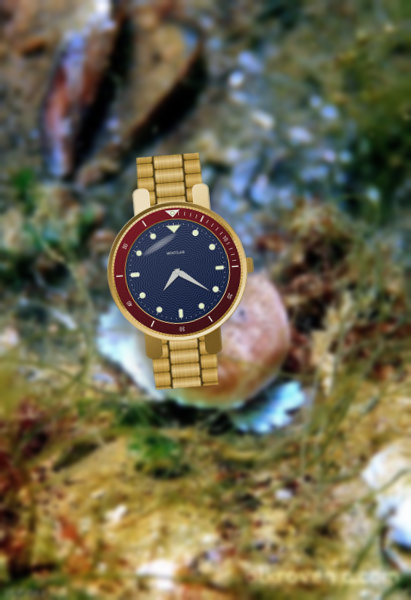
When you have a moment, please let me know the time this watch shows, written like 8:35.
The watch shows 7:21
